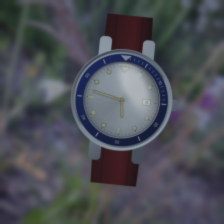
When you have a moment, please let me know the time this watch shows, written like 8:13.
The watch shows 5:47
